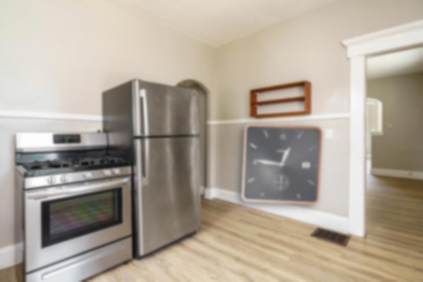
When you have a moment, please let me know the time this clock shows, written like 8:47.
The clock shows 12:46
